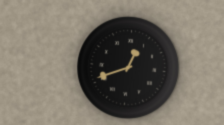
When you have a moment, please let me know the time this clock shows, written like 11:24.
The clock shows 12:41
